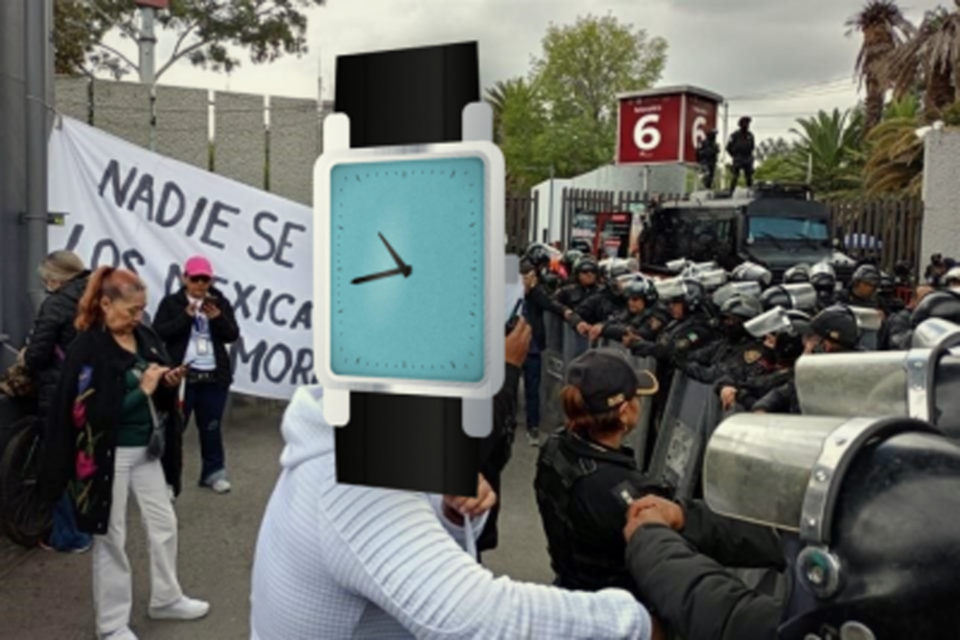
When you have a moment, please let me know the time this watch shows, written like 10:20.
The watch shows 10:43
